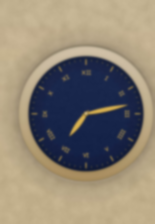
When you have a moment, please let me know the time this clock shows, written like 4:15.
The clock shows 7:13
